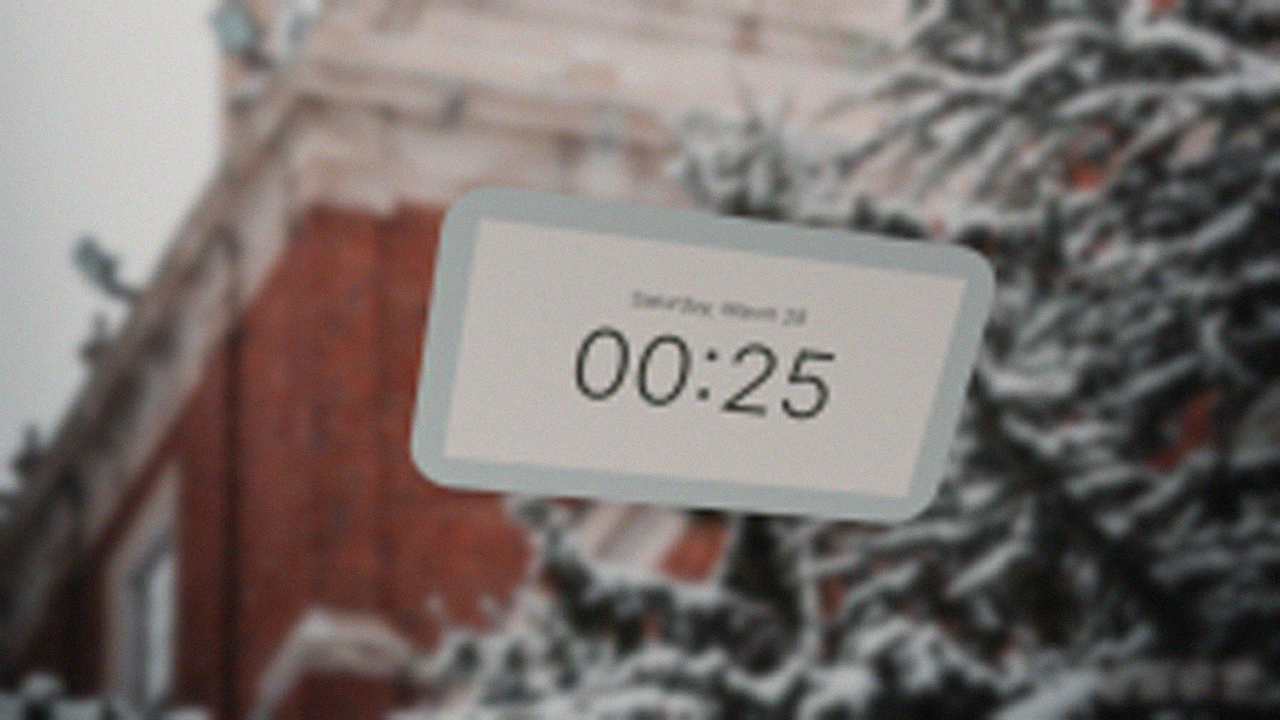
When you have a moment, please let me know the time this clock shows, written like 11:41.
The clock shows 0:25
